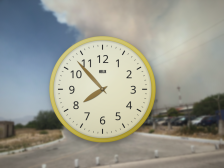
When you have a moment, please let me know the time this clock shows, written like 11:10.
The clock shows 7:53
